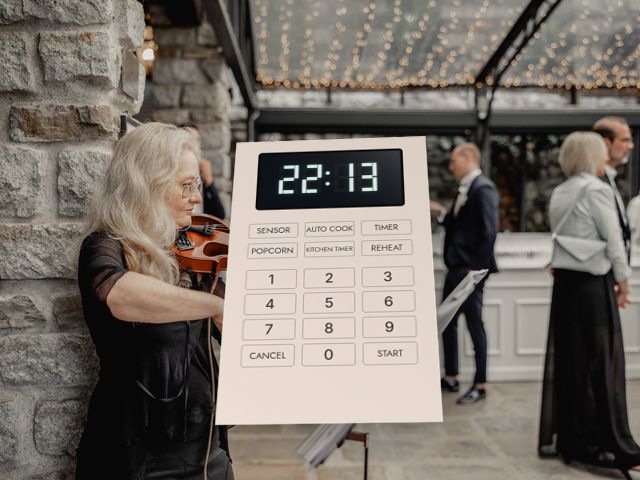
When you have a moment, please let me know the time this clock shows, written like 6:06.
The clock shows 22:13
